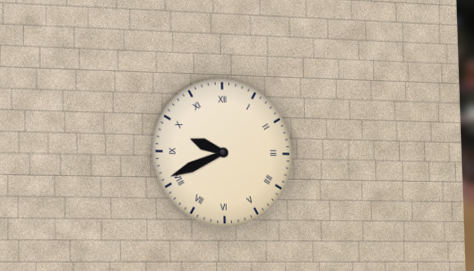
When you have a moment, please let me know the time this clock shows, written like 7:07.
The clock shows 9:41
